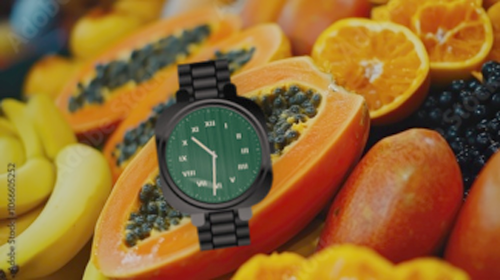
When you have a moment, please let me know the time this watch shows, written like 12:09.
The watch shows 10:31
